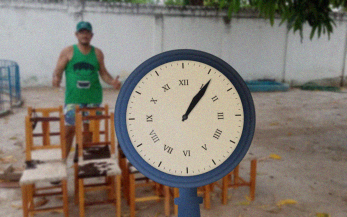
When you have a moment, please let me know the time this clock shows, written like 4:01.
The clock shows 1:06
